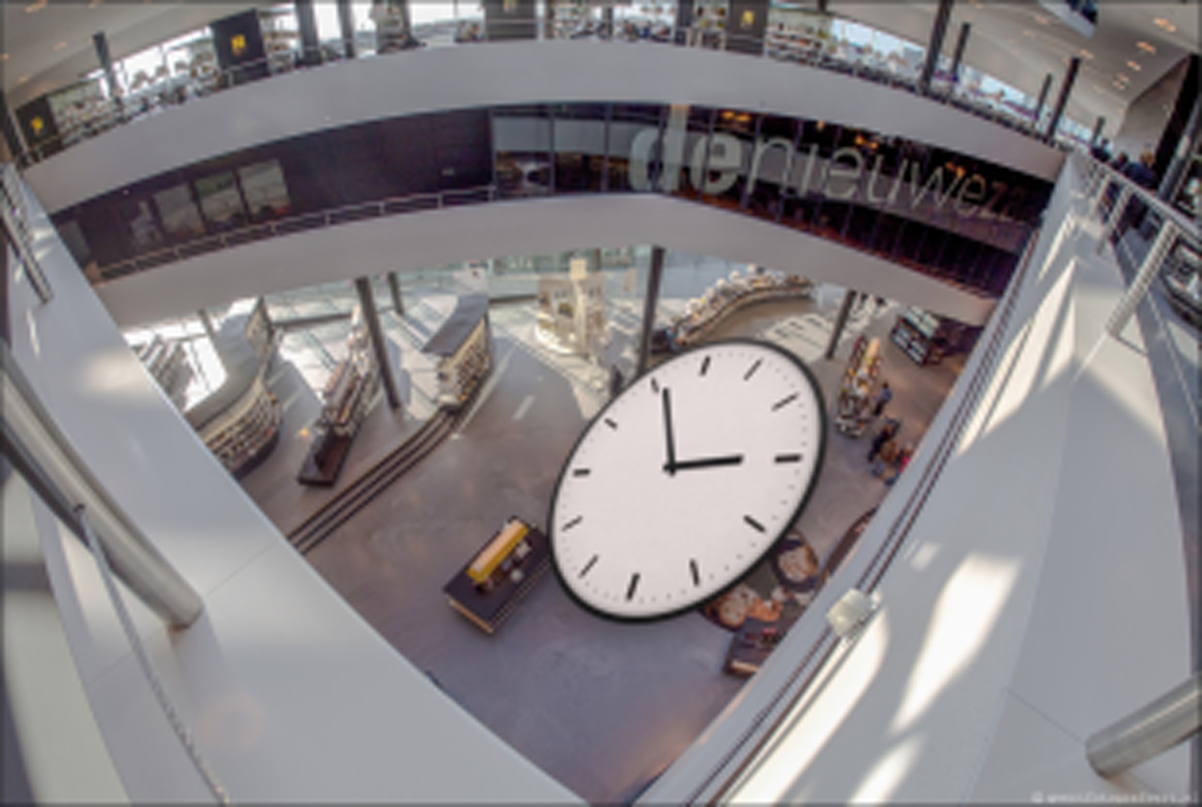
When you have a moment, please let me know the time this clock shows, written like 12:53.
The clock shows 2:56
